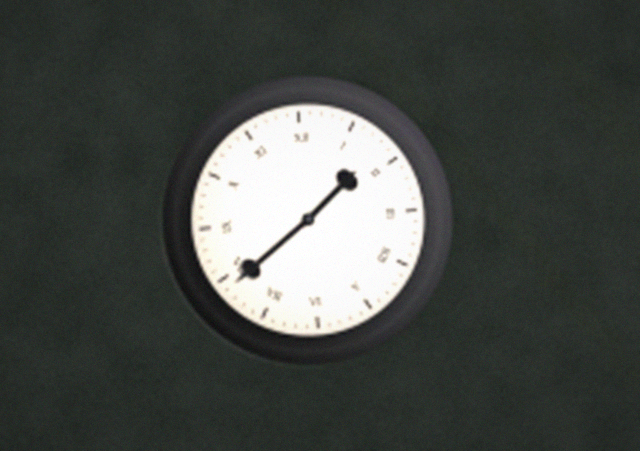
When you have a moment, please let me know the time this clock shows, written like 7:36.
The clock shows 1:39
